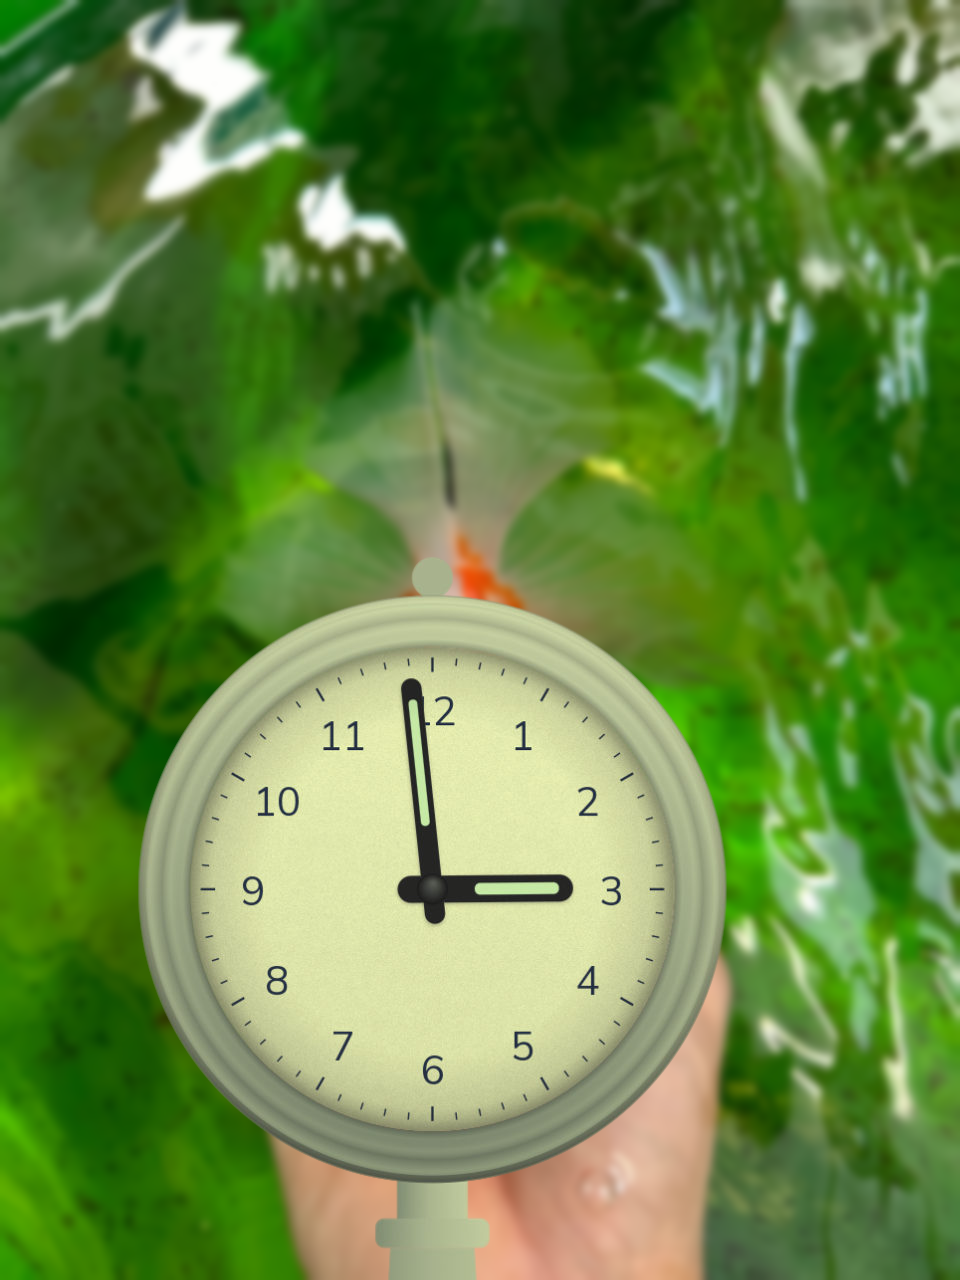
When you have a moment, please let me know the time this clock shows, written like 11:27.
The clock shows 2:59
